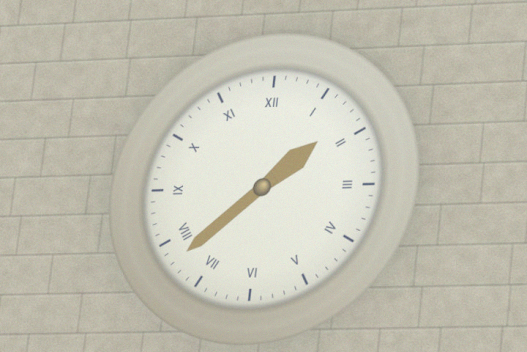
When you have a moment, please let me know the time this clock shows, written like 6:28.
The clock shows 1:38
